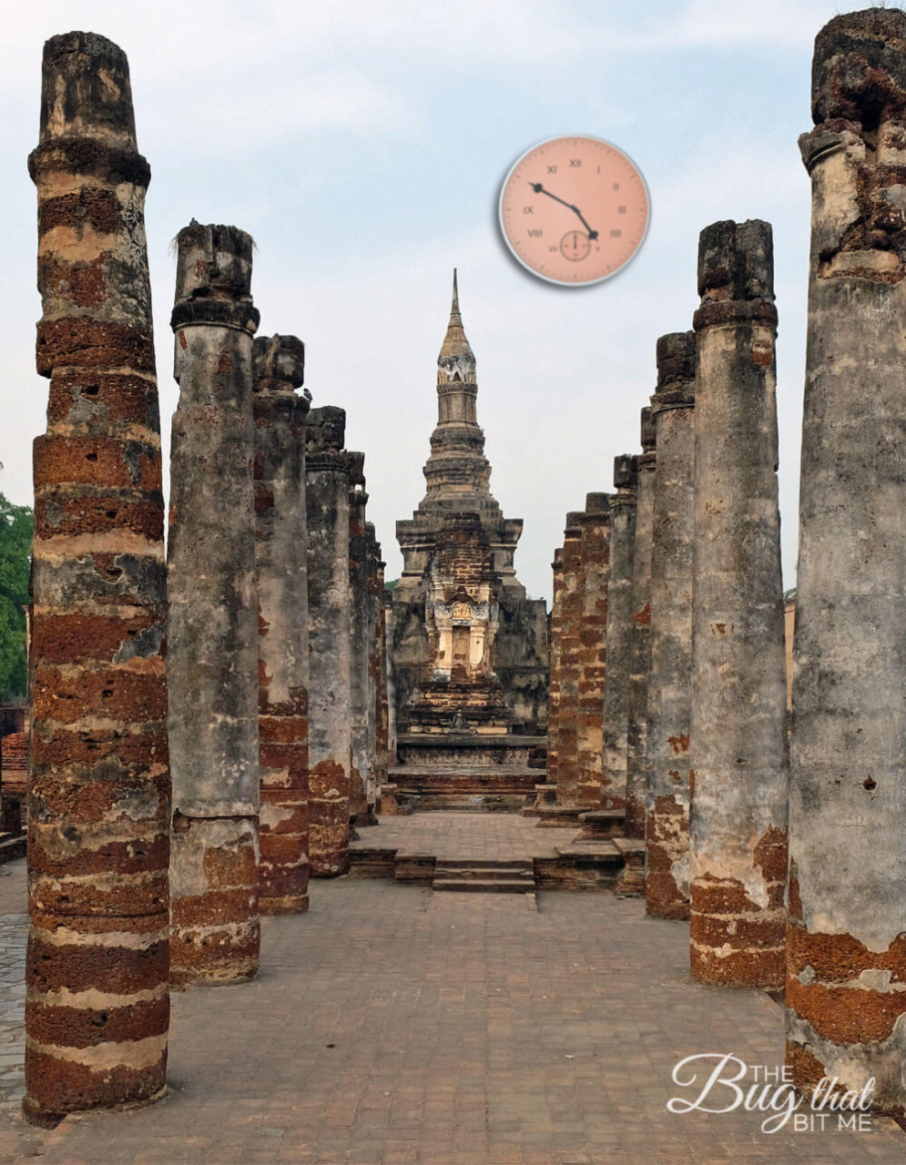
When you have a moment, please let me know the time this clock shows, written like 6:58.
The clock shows 4:50
